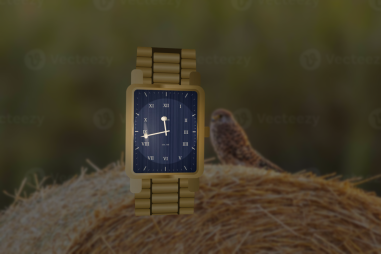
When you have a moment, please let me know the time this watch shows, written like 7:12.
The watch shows 11:43
